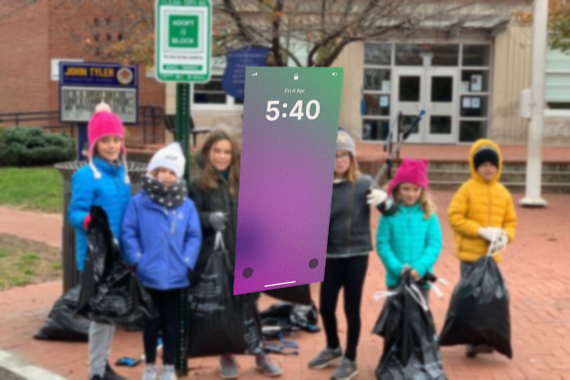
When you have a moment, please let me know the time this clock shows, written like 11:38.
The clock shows 5:40
